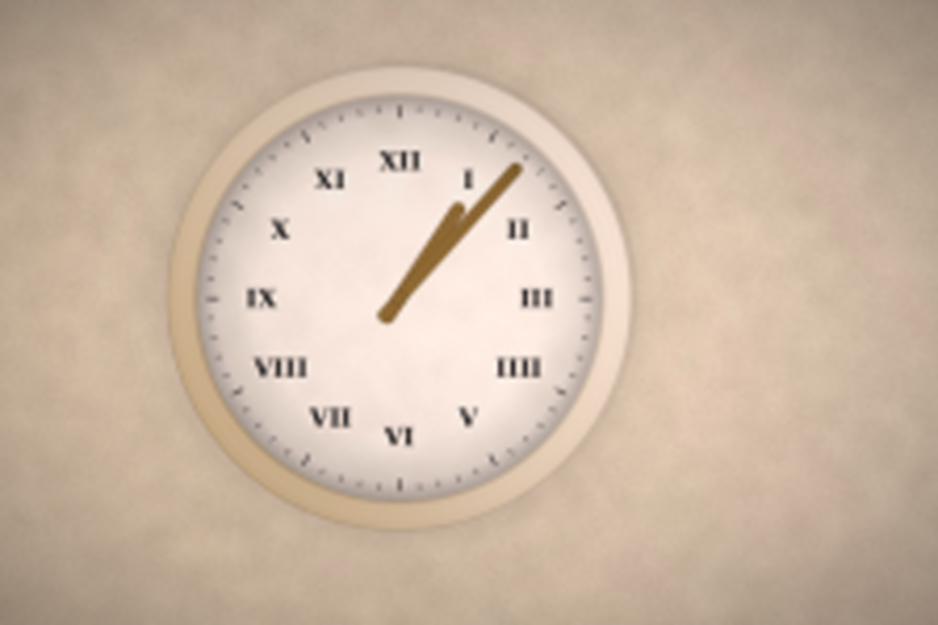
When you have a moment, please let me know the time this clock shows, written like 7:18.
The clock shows 1:07
